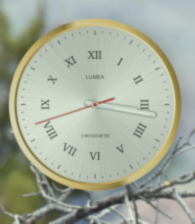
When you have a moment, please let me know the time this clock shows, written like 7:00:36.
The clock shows 3:16:42
